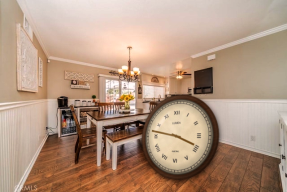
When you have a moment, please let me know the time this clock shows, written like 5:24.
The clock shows 3:47
